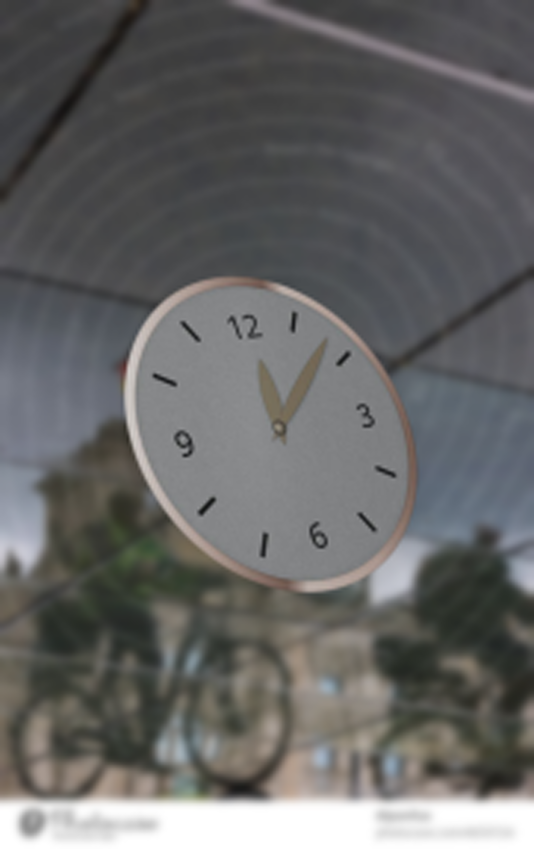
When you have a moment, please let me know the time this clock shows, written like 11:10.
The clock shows 12:08
